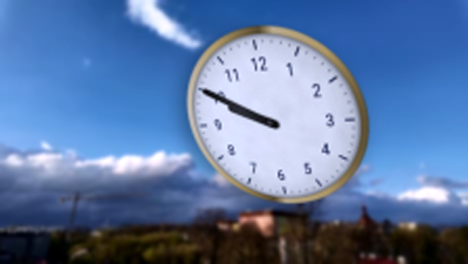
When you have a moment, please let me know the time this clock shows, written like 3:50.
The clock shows 9:50
